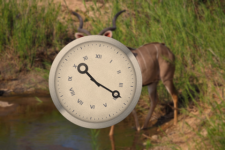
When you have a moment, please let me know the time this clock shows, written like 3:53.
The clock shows 10:19
